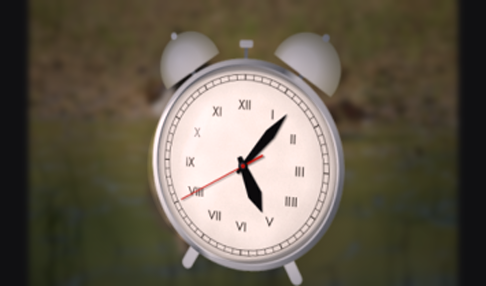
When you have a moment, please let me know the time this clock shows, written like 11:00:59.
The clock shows 5:06:40
